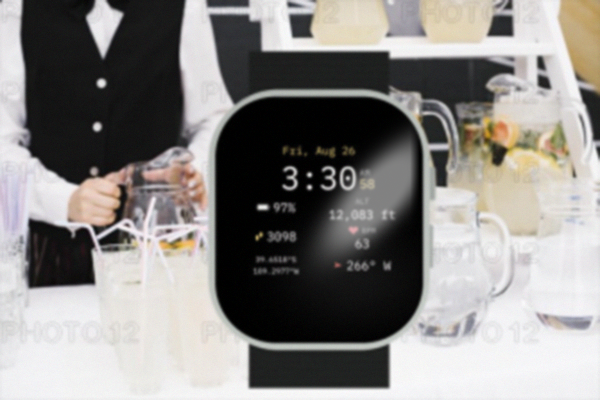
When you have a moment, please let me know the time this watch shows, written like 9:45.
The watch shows 3:30
